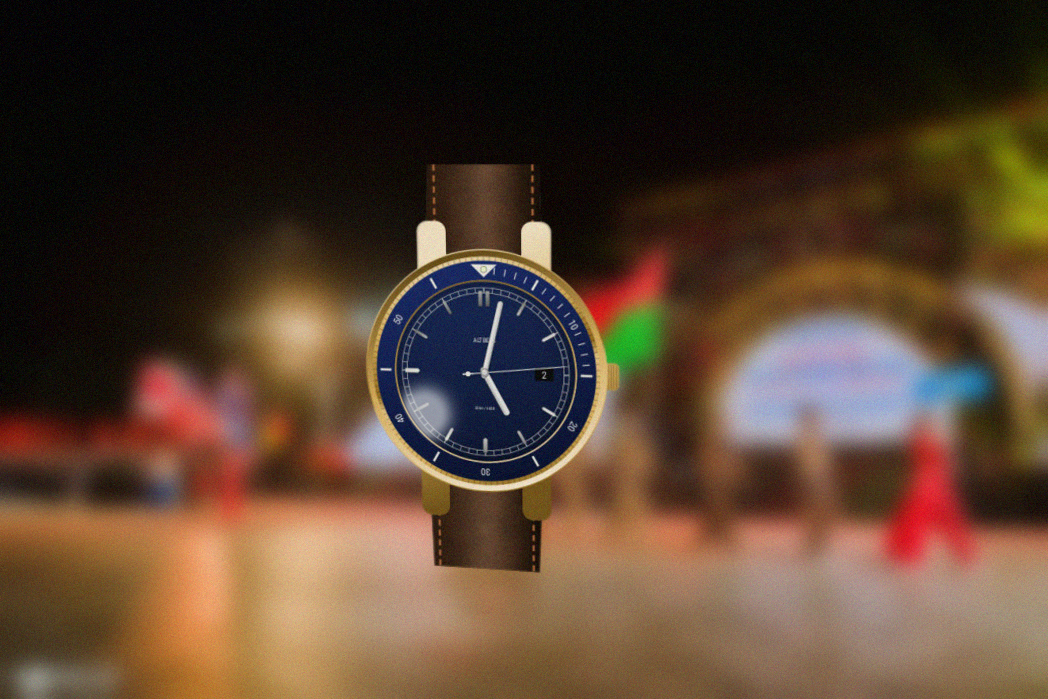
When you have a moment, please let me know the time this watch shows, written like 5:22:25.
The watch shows 5:02:14
